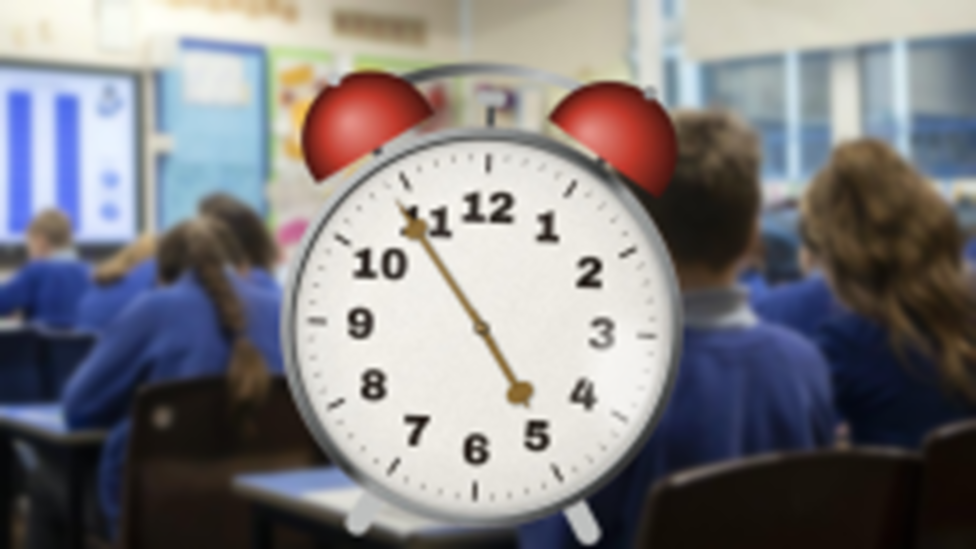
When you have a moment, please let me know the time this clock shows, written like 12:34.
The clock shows 4:54
